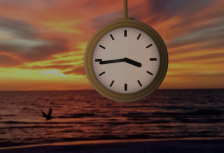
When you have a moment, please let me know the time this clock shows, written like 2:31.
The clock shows 3:44
